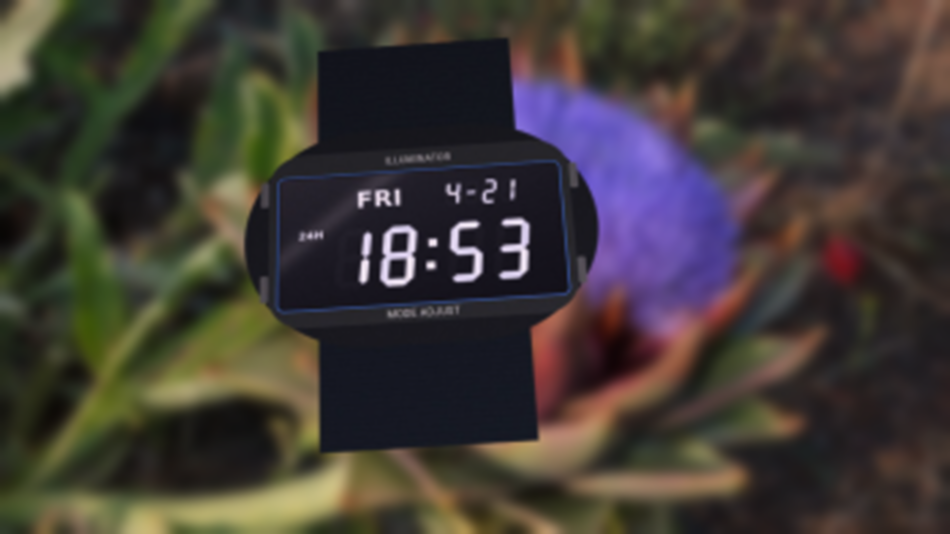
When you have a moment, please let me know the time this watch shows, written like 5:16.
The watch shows 18:53
